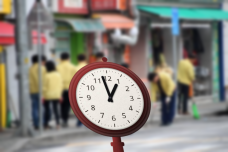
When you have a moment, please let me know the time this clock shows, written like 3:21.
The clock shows 12:58
